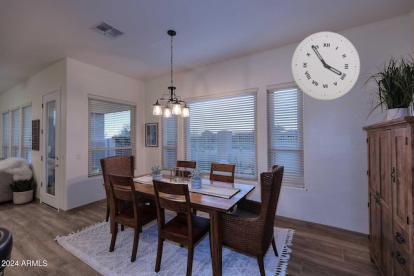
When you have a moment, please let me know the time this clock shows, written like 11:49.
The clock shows 3:54
